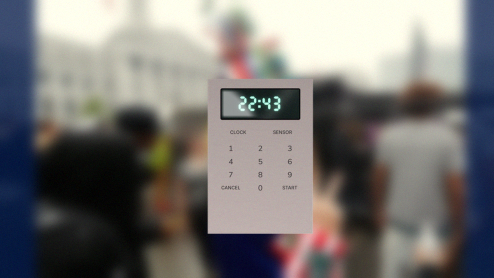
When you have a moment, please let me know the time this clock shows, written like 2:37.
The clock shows 22:43
